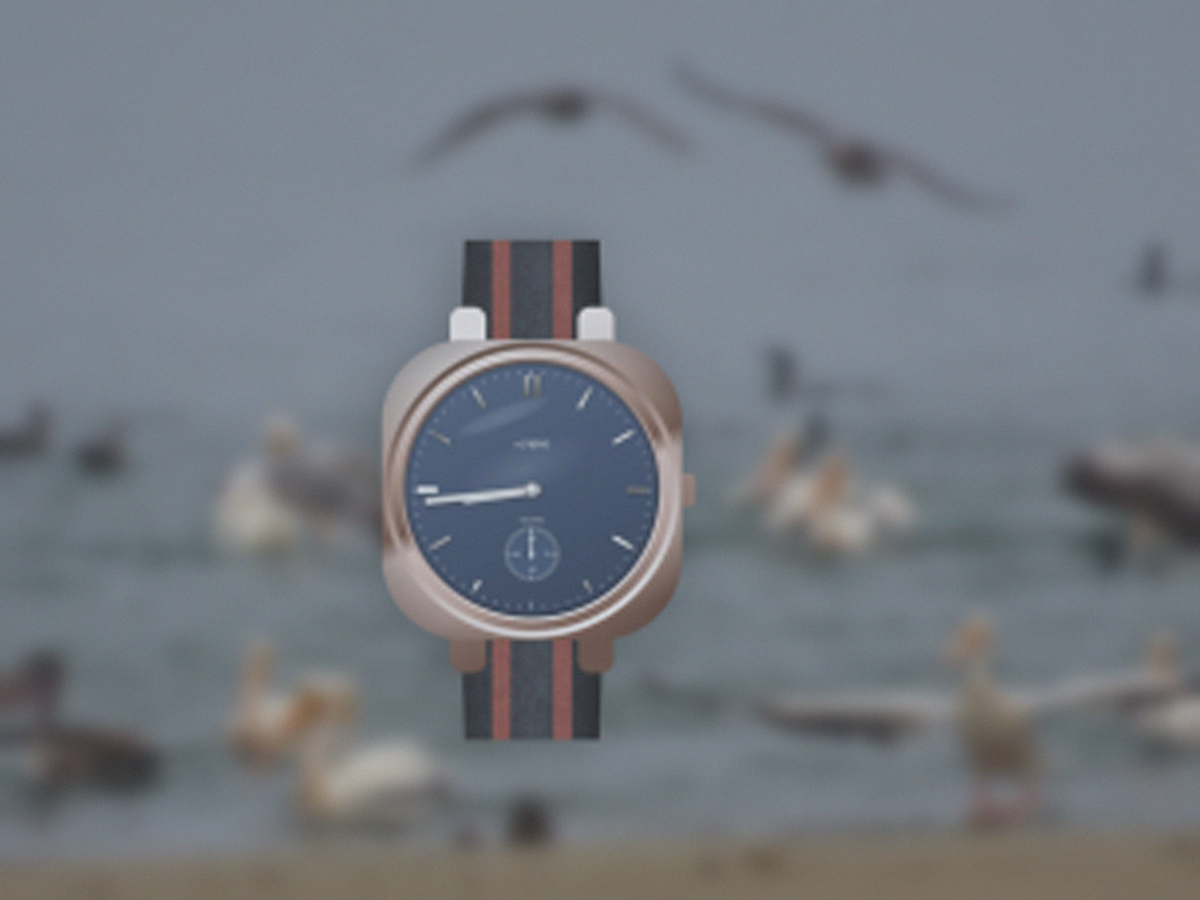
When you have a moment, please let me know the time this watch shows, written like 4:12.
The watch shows 8:44
